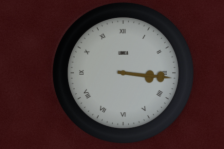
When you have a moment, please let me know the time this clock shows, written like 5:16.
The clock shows 3:16
